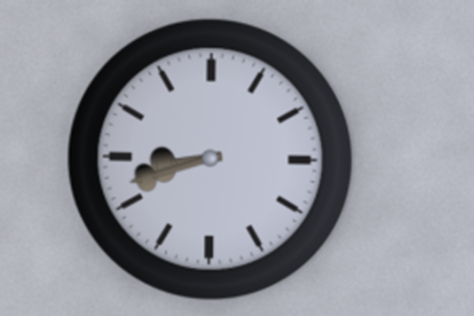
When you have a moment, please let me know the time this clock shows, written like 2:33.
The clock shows 8:42
